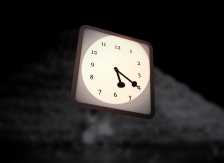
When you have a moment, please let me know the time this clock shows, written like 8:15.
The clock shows 5:20
